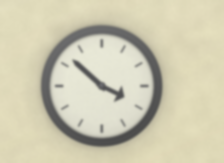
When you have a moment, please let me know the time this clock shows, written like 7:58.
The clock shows 3:52
